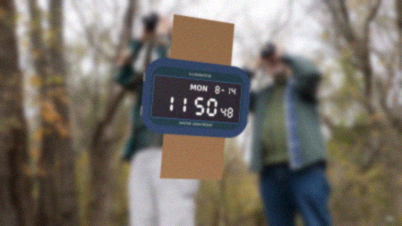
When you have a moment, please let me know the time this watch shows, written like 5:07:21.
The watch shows 11:50:48
